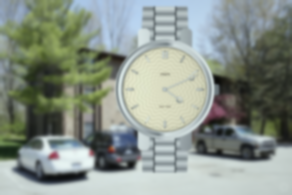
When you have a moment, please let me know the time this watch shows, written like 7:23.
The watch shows 4:11
